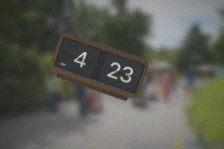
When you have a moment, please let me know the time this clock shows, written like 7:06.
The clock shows 4:23
